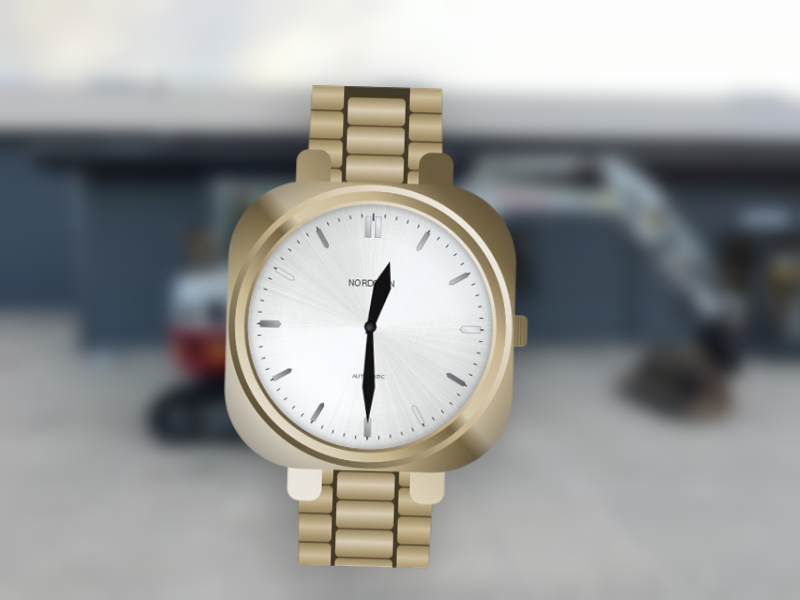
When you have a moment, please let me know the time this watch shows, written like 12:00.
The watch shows 12:30
